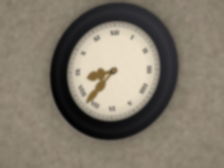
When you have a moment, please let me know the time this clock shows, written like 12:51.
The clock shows 8:37
